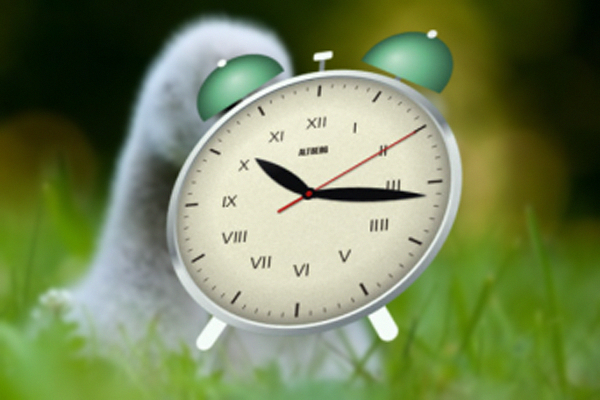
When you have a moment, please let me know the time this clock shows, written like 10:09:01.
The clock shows 10:16:10
